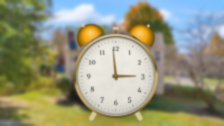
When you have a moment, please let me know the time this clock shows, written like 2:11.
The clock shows 2:59
